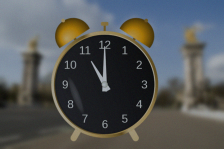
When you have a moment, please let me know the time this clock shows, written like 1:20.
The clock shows 11:00
